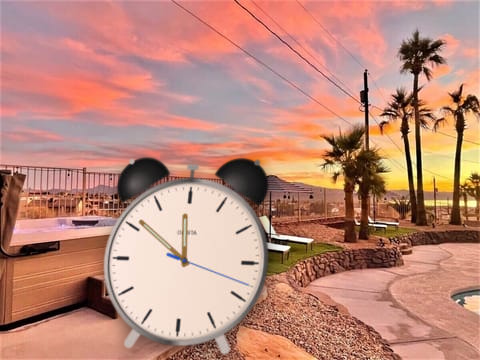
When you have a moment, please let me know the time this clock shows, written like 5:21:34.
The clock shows 11:51:18
